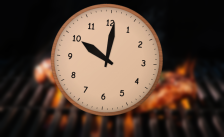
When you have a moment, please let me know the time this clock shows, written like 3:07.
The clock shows 10:01
